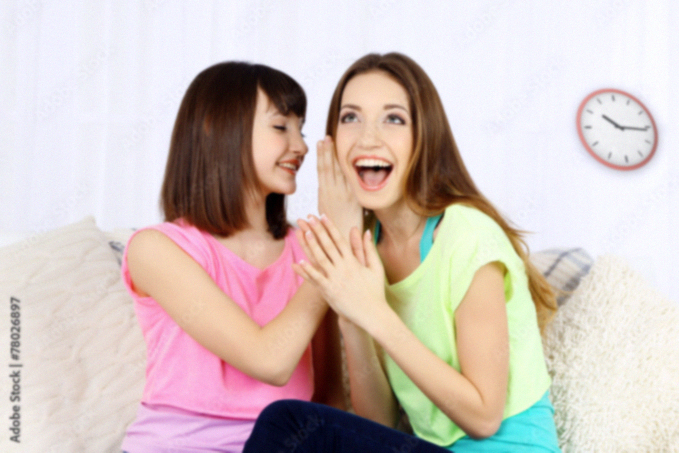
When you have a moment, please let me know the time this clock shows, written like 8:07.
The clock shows 10:16
